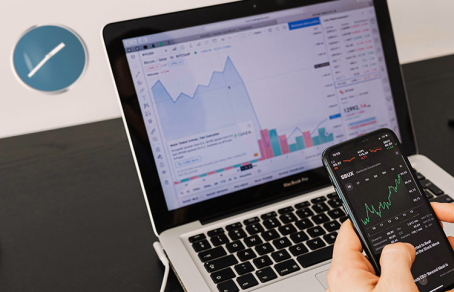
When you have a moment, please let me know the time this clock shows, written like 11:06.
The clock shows 1:37
